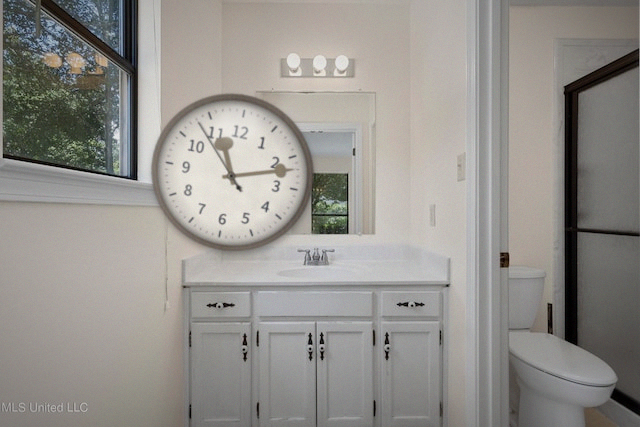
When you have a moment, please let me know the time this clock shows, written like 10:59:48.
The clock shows 11:11:53
